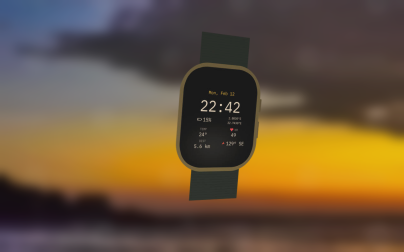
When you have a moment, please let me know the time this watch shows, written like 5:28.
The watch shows 22:42
